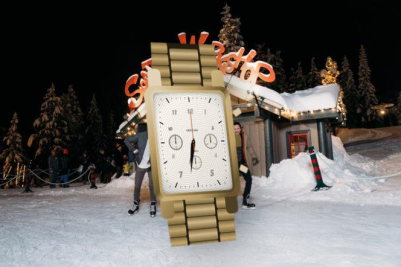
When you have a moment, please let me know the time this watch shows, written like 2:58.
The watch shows 6:32
